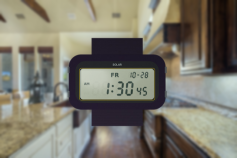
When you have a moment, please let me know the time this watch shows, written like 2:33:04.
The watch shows 1:30:45
